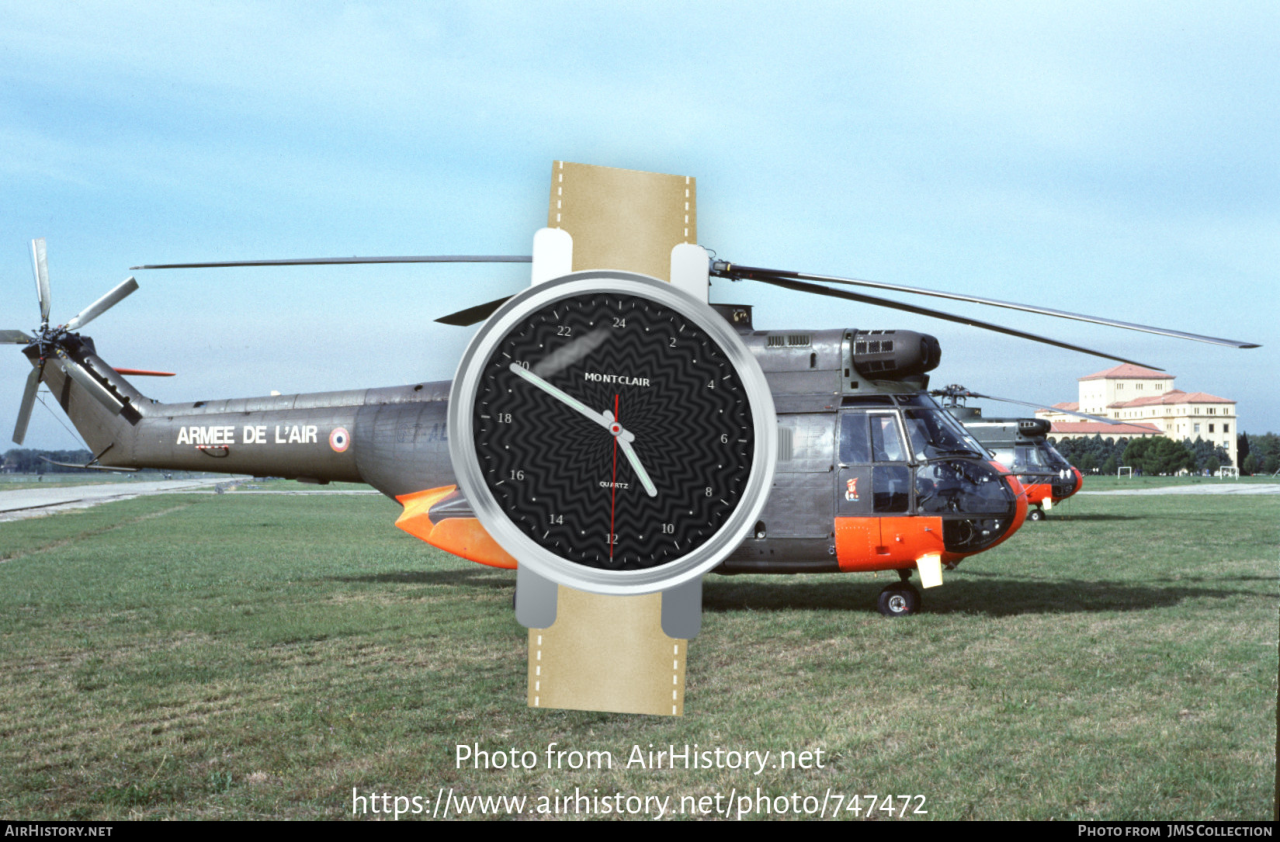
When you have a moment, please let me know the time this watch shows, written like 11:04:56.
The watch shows 9:49:30
